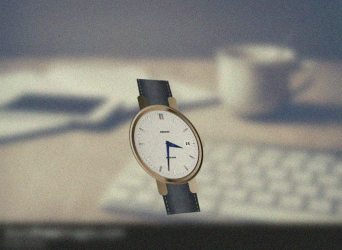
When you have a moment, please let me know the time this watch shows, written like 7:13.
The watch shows 3:32
